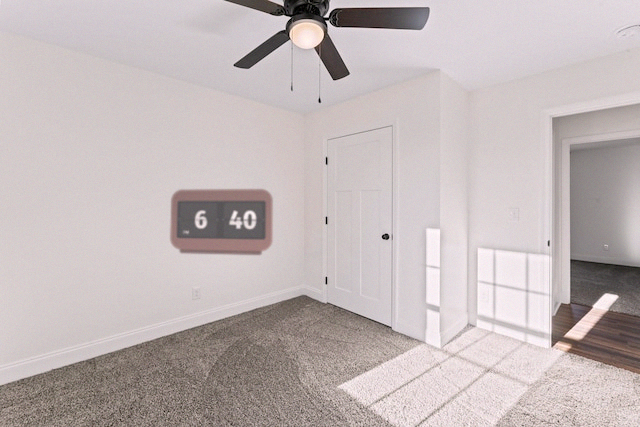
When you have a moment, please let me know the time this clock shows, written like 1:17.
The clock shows 6:40
